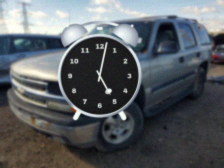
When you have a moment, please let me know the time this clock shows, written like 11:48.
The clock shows 5:02
